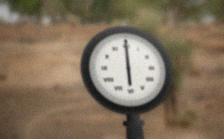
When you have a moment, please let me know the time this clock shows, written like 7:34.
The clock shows 6:00
